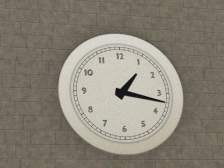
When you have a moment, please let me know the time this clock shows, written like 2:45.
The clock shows 1:17
